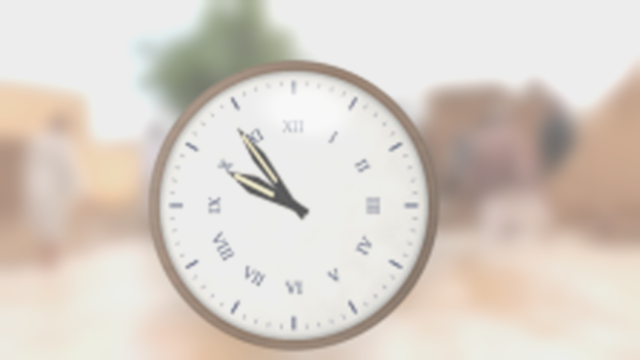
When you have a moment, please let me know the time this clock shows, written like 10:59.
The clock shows 9:54
